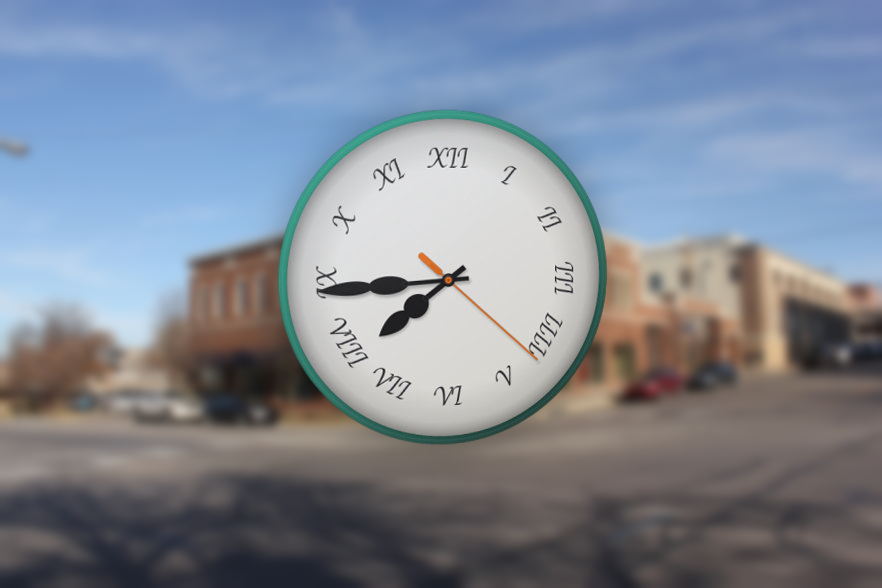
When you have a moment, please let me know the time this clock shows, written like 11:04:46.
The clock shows 7:44:22
